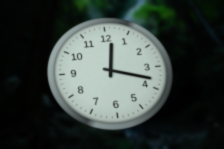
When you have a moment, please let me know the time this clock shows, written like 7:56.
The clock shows 12:18
